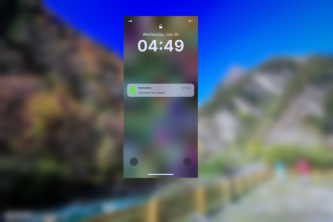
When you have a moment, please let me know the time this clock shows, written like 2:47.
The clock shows 4:49
